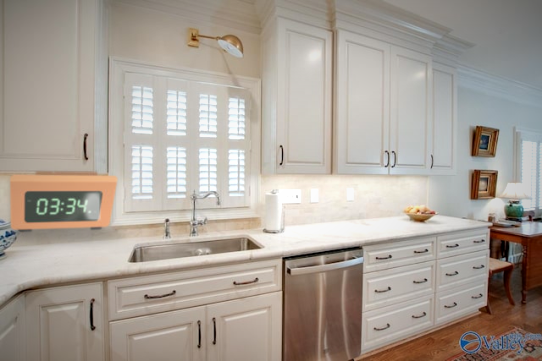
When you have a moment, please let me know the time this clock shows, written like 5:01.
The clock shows 3:34
